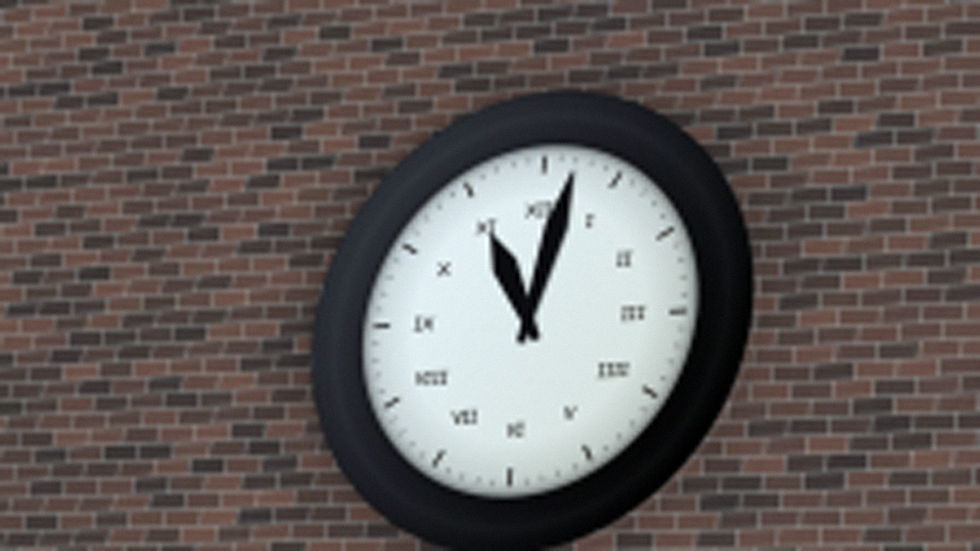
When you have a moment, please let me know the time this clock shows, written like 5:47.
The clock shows 11:02
